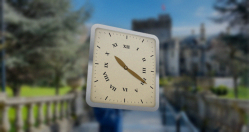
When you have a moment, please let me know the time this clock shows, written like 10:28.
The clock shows 10:20
